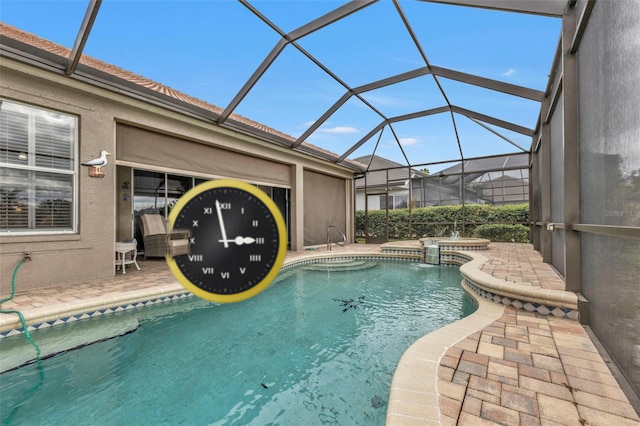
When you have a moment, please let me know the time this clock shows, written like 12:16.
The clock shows 2:58
